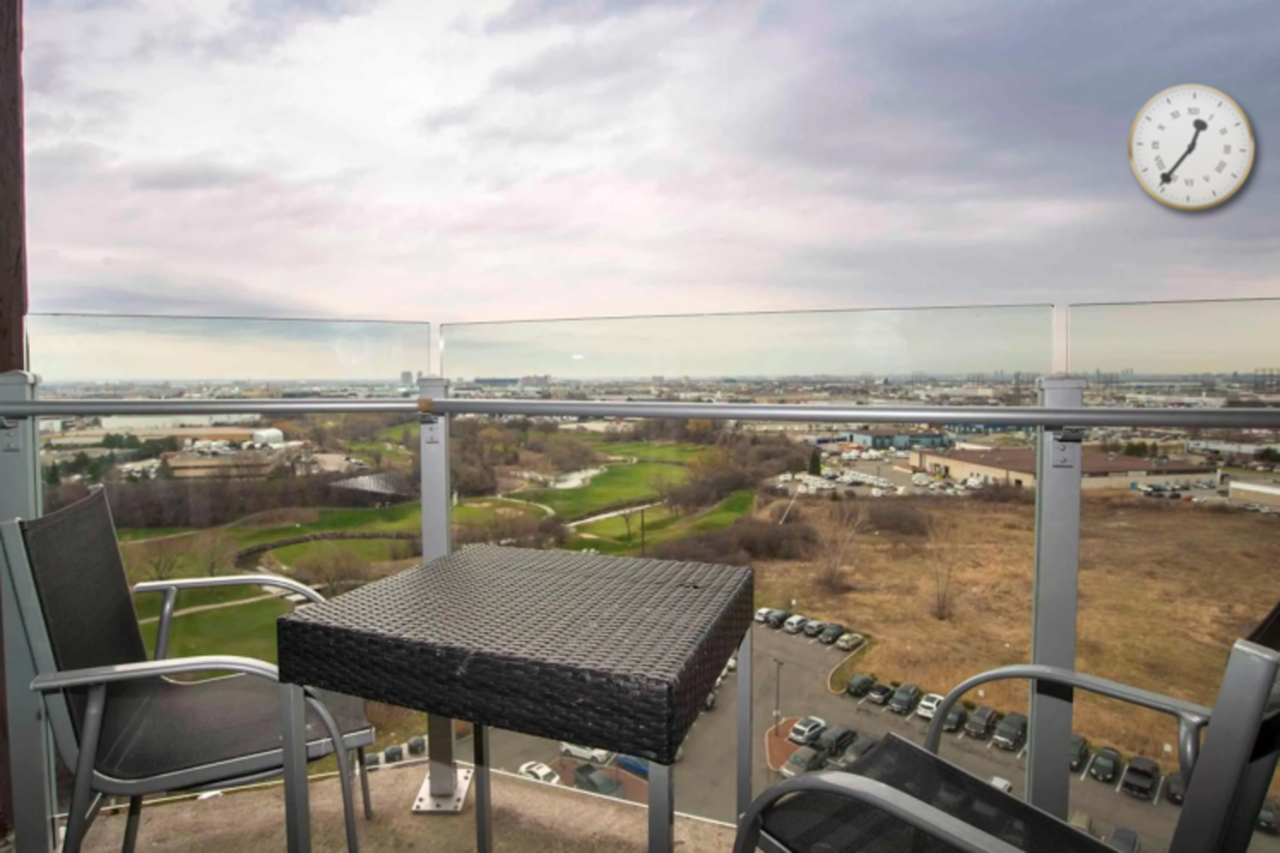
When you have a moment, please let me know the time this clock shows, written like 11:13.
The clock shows 12:36
